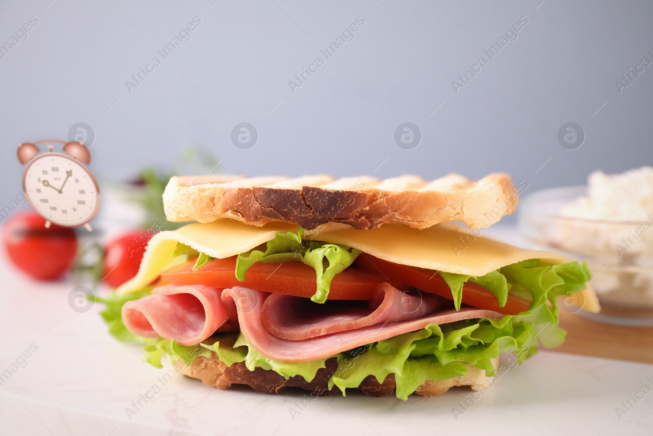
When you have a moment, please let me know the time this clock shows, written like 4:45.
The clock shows 10:06
